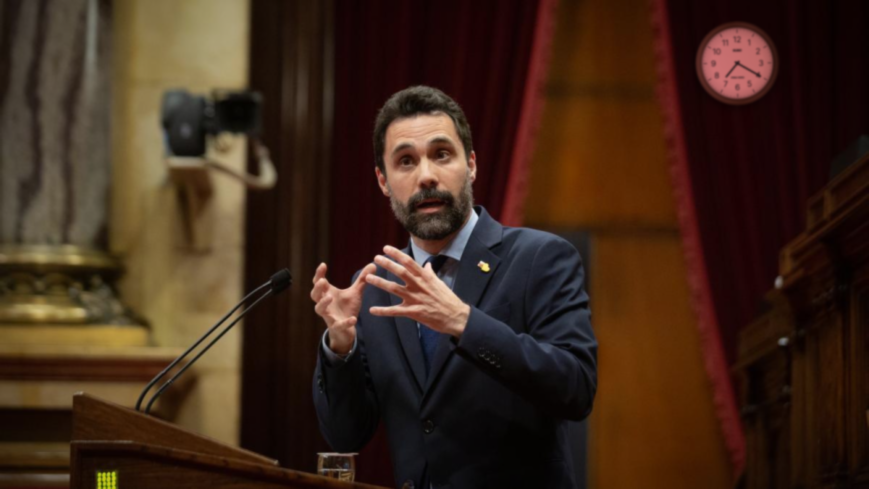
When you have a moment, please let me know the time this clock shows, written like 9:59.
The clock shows 7:20
